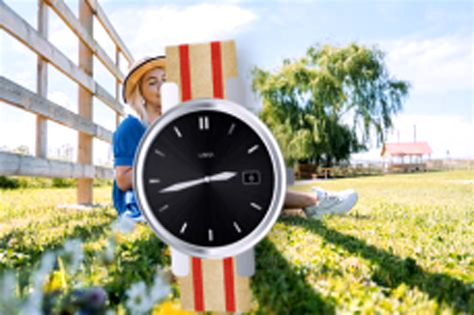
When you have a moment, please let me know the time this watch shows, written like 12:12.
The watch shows 2:43
